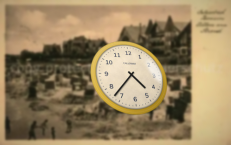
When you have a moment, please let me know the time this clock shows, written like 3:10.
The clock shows 4:37
